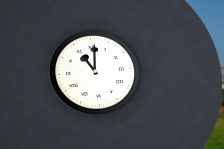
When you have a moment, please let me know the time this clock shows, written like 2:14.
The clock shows 11:01
